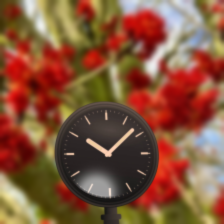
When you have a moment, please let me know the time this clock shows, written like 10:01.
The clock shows 10:08
